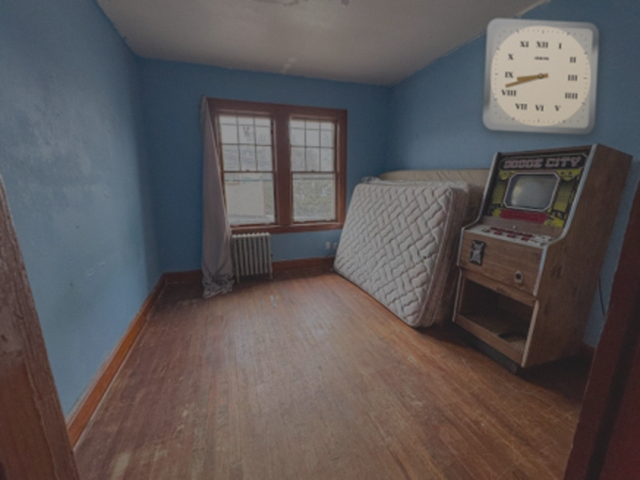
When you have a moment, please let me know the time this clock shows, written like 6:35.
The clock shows 8:42
